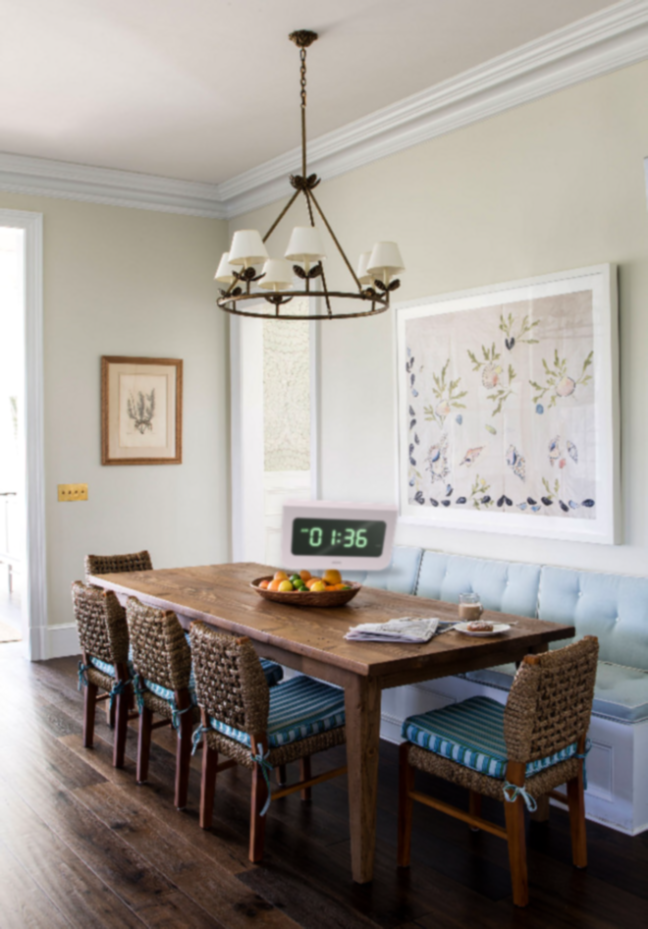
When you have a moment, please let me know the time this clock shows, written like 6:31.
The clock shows 1:36
